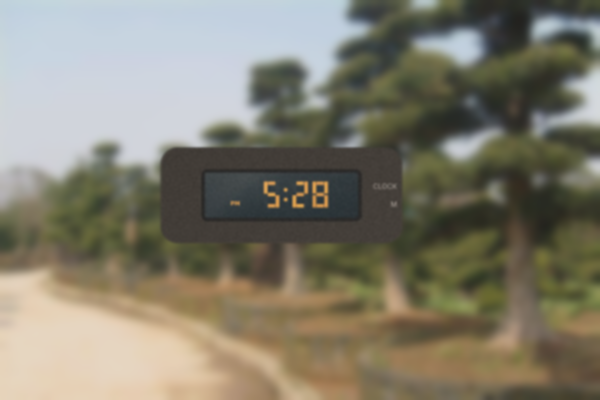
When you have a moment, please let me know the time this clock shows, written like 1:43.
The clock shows 5:28
